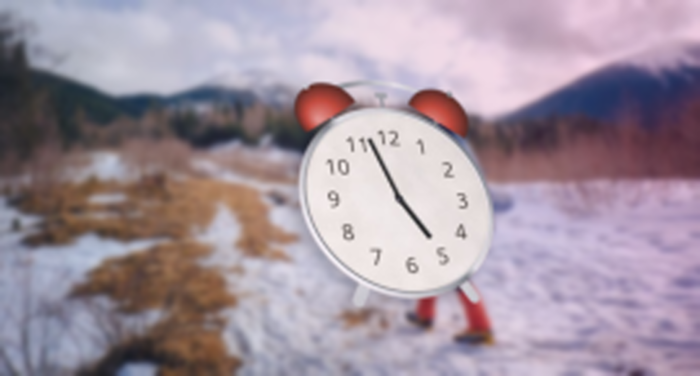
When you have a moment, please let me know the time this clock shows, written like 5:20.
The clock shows 4:57
